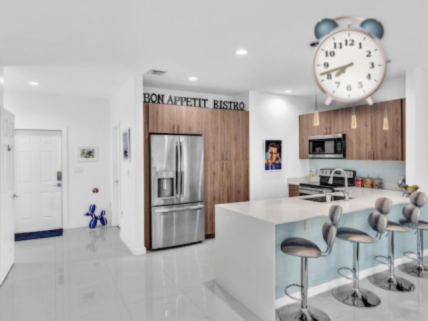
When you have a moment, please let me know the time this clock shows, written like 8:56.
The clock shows 7:42
